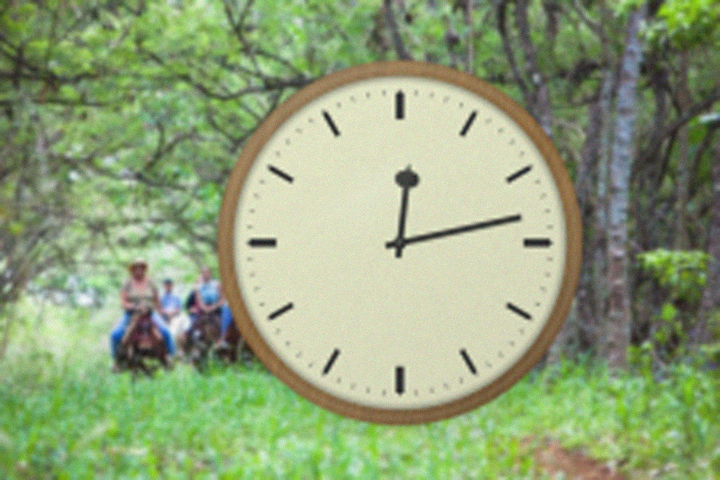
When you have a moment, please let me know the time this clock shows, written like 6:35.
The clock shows 12:13
